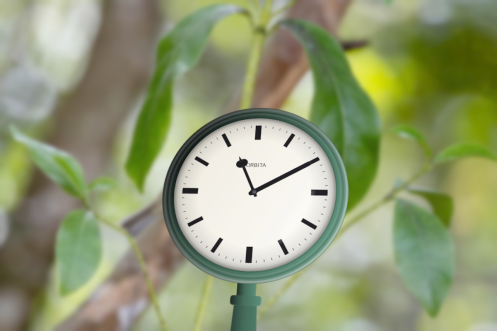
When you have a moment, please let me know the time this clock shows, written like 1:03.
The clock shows 11:10
